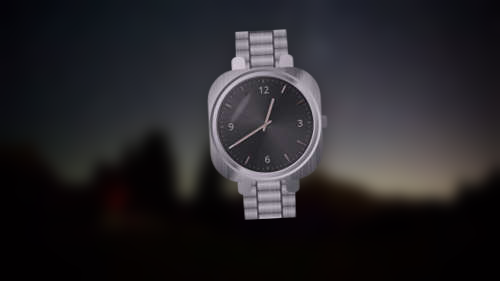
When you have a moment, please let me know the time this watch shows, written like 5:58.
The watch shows 12:40
